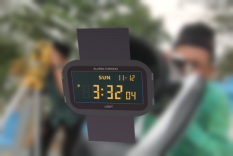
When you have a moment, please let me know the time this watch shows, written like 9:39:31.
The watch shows 3:32:04
